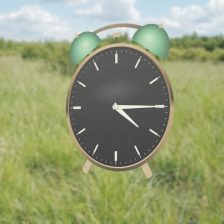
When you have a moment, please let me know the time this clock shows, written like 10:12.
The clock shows 4:15
